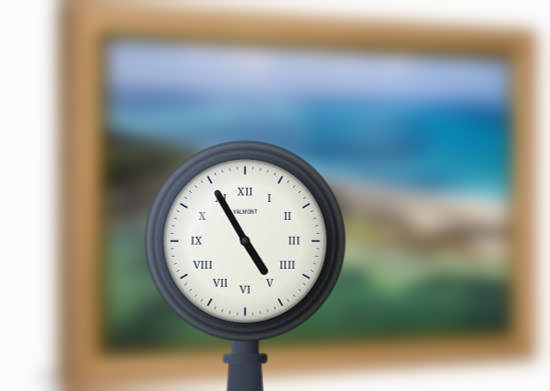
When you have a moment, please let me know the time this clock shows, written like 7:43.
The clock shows 4:55
